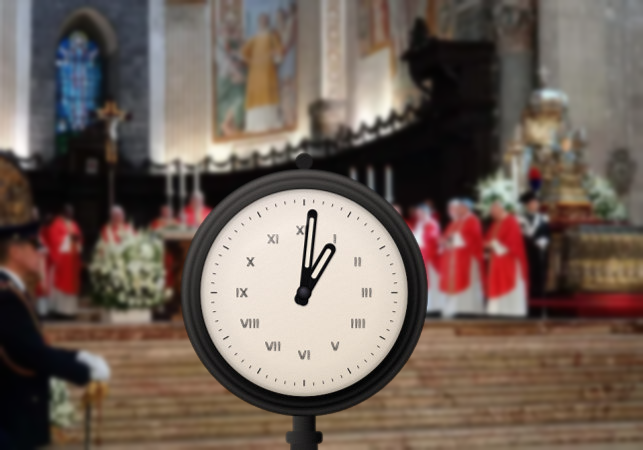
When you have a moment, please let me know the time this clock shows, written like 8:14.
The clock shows 1:01
